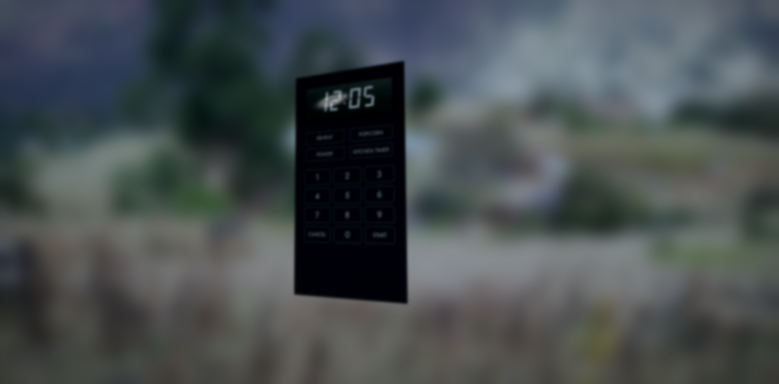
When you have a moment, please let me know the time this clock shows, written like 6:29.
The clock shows 12:05
